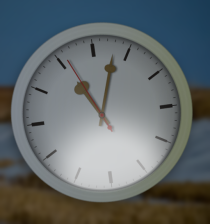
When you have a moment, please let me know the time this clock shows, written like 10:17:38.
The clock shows 11:02:56
